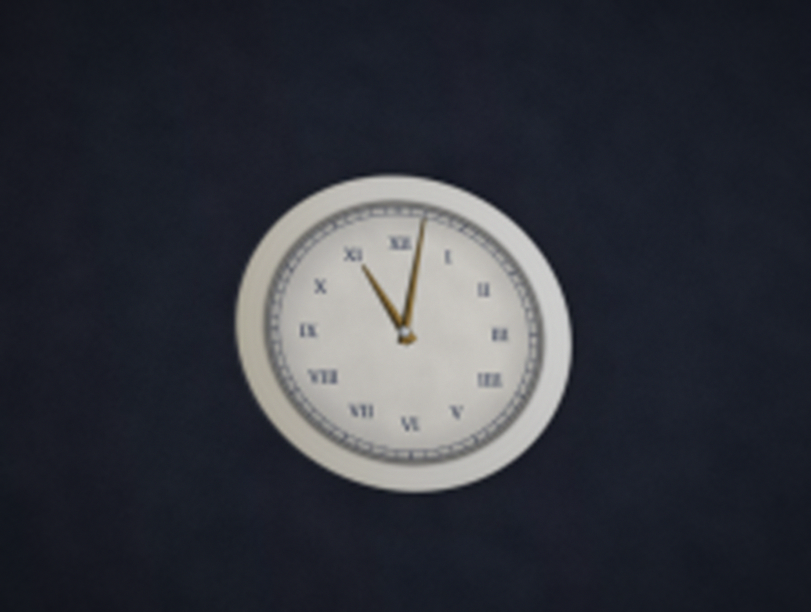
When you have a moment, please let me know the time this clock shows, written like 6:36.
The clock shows 11:02
